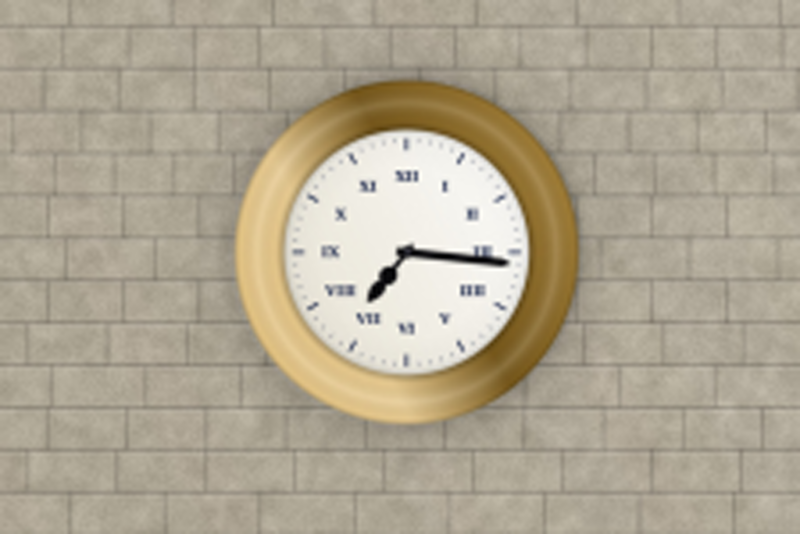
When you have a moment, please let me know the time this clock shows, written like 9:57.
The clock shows 7:16
